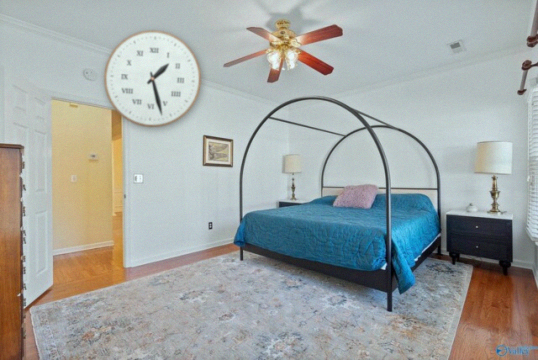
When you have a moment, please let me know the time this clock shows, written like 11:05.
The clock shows 1:27
